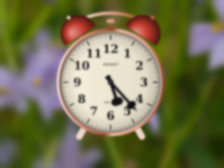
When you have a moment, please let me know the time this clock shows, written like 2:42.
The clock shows 5:23
